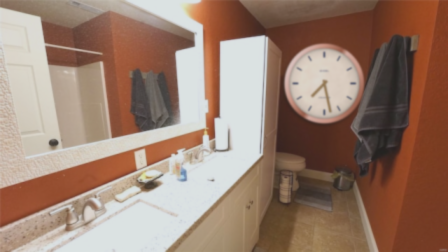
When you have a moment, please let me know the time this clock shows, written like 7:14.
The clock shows 7:28
